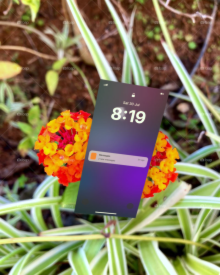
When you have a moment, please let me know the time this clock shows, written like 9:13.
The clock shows 8:19
